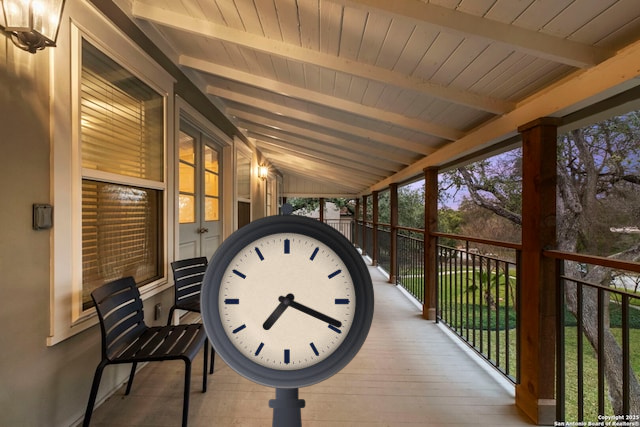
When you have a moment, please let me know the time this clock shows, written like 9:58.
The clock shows 7:19
